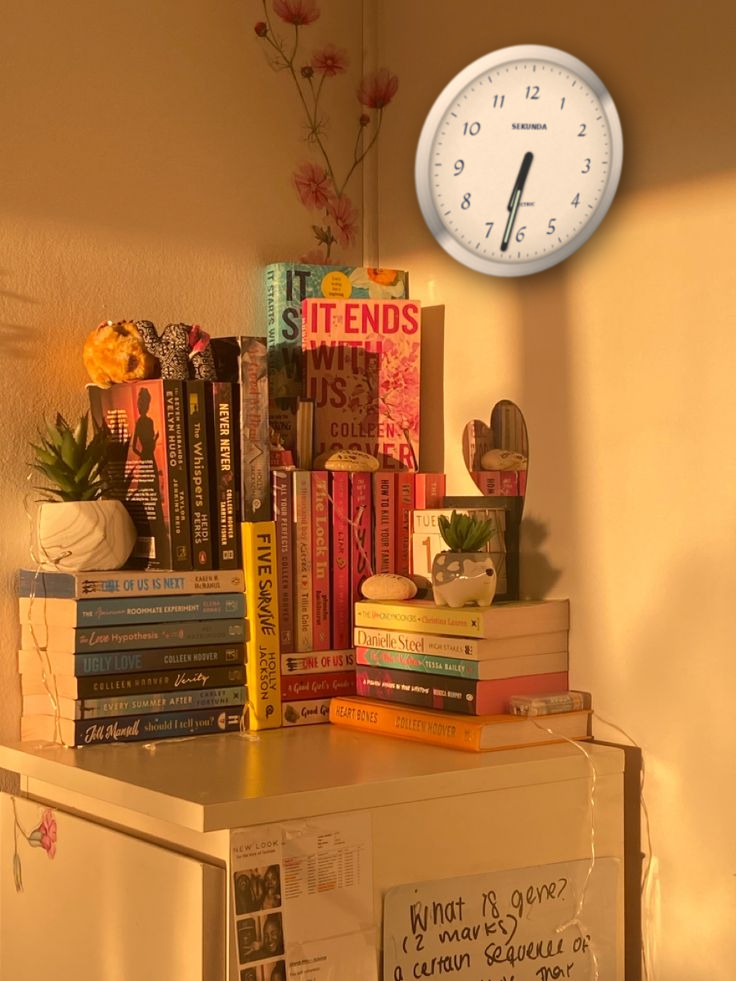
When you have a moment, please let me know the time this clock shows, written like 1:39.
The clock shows 6:32
